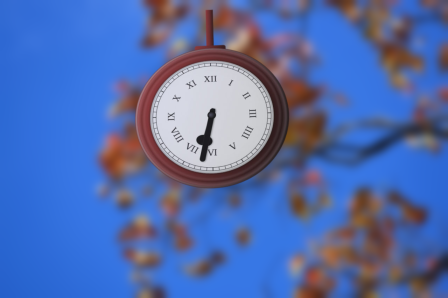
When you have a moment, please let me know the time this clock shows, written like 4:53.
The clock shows 6:32
